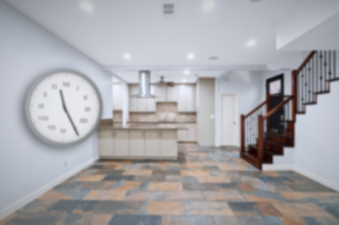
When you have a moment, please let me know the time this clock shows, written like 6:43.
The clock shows 11:25
